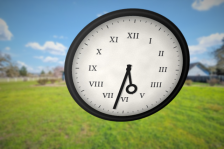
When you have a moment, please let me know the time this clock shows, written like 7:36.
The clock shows 5:32
